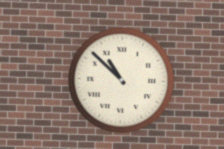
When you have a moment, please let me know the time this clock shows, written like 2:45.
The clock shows 10:52
